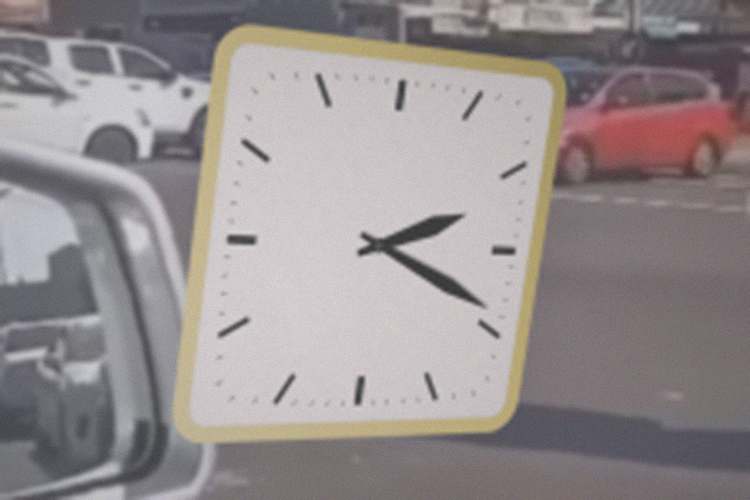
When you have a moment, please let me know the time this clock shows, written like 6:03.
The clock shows 2:19
